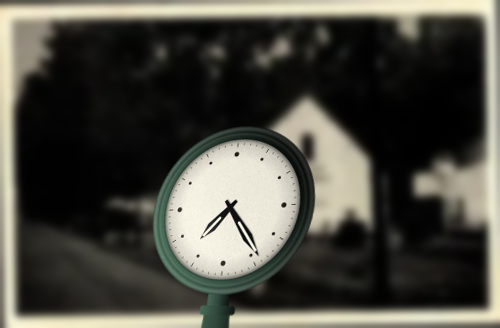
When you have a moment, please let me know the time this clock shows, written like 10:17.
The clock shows 7:24
